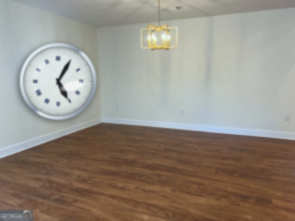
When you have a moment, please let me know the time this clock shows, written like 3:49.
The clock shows 5:05
